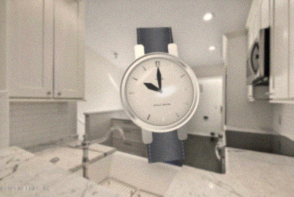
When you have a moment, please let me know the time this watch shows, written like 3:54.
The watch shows 10:00
